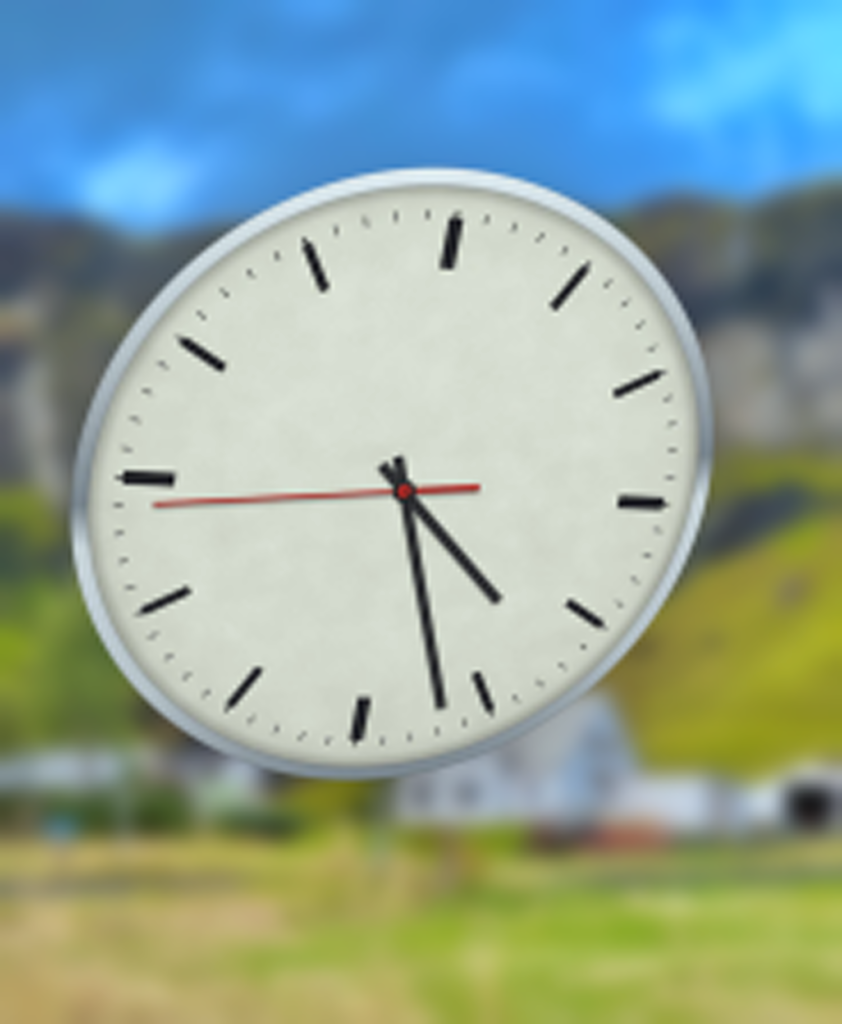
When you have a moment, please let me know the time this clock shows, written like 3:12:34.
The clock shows 4:26:44
